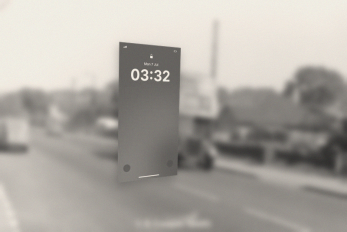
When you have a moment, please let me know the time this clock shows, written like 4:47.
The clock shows 3:32
